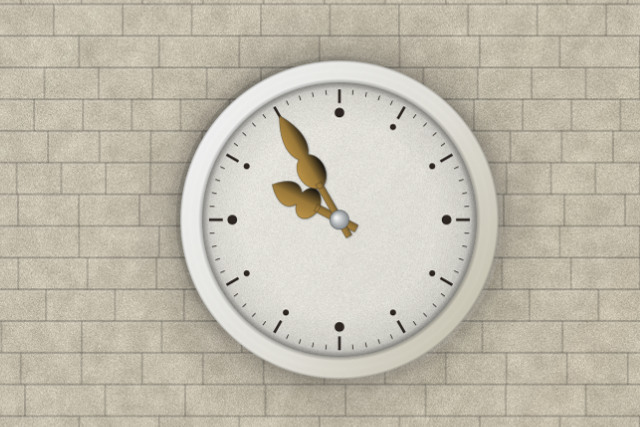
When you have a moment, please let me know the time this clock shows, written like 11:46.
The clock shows 9:55
